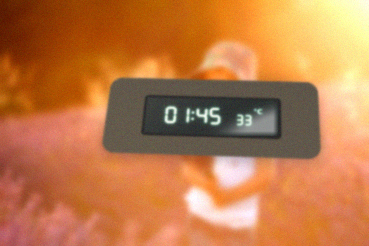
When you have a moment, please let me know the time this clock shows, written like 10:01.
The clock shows 1:45
